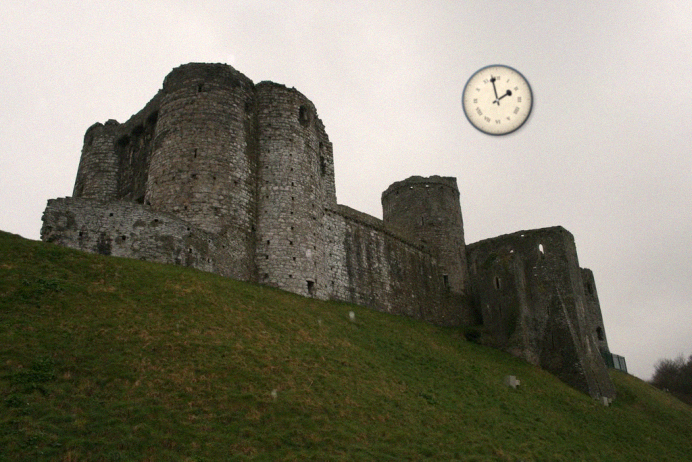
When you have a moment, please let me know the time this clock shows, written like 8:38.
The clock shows 1:58
